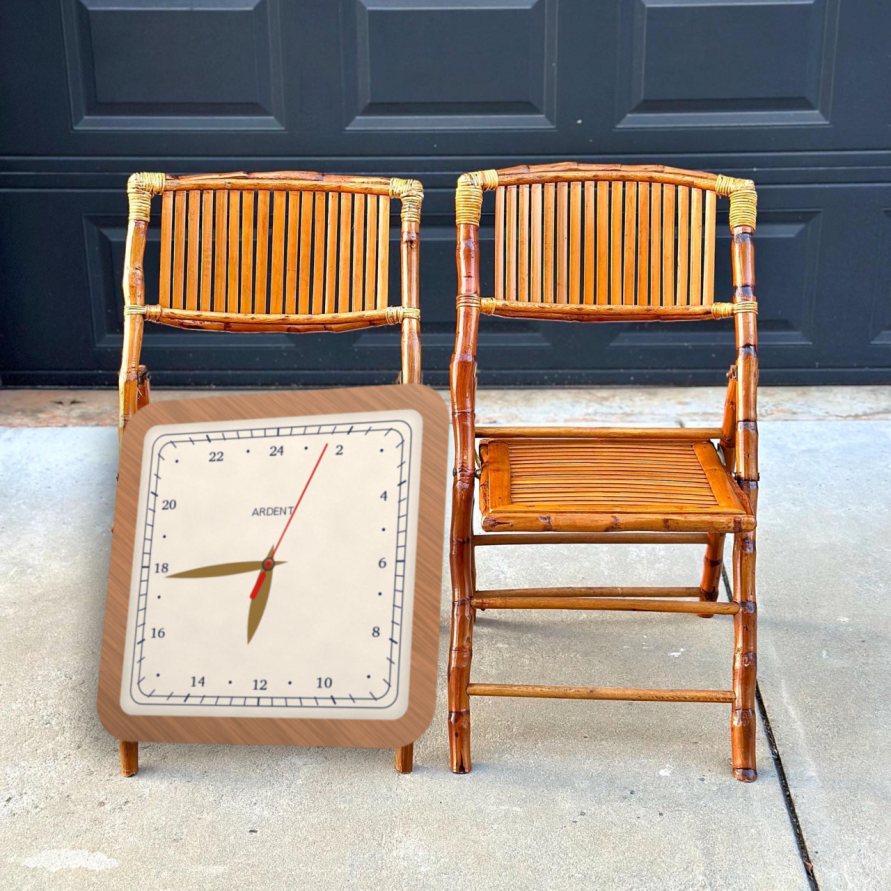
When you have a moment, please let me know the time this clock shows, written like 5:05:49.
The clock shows 12:44:04
